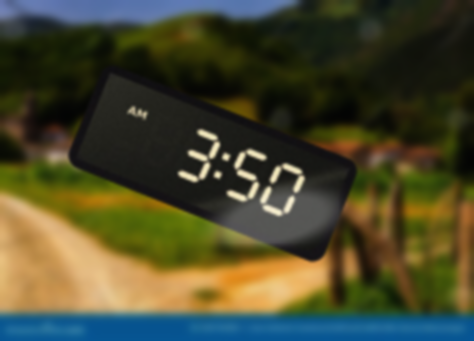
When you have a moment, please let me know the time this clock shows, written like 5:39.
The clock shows 3:50
